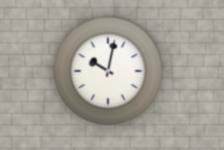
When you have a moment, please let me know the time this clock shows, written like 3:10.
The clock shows 10:02
